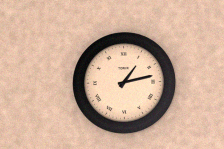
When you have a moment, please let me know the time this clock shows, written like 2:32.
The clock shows 1:13
